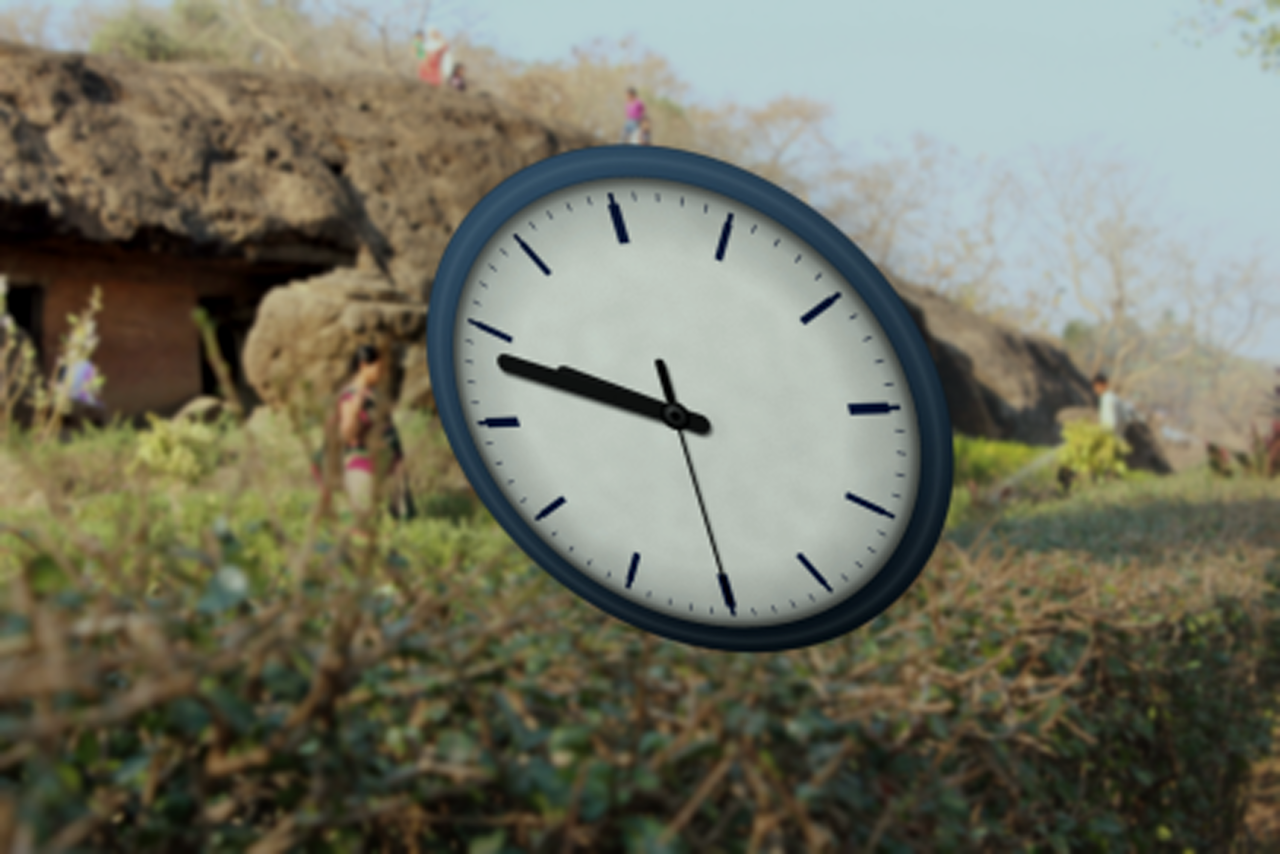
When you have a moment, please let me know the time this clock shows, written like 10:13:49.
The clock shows 9:48:30
